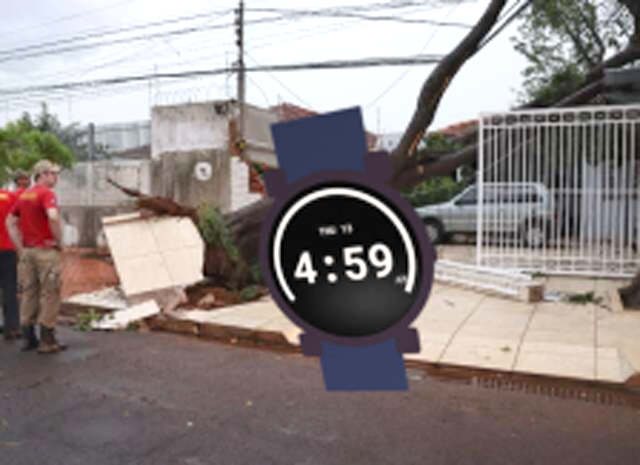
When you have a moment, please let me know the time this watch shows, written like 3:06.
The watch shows 4:59
